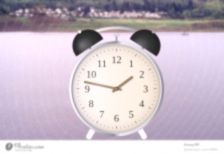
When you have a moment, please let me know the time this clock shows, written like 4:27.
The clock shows 1:47
